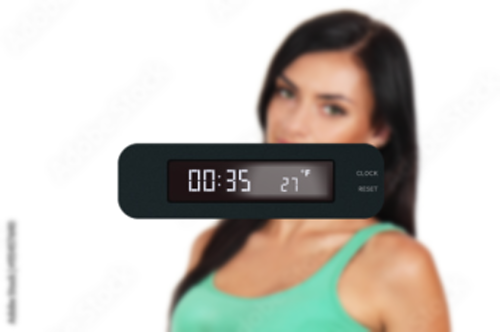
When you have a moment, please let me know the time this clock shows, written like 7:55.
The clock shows 0:35
